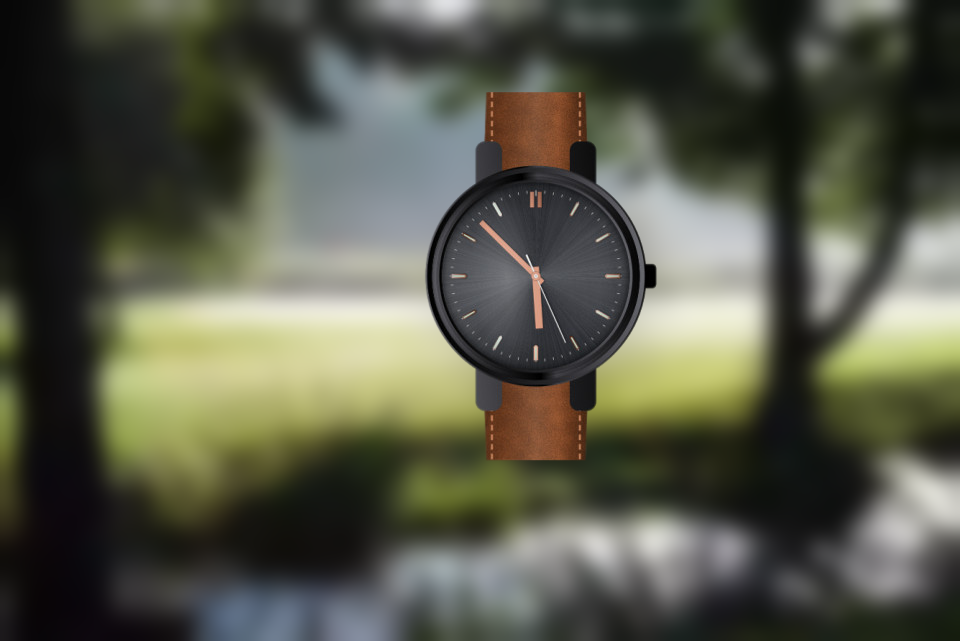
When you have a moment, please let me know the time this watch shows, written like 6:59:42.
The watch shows 5:52:26
